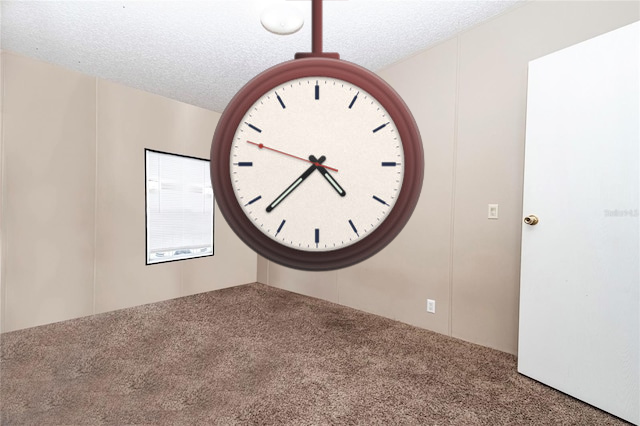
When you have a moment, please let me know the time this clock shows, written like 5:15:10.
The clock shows 4:37:48
